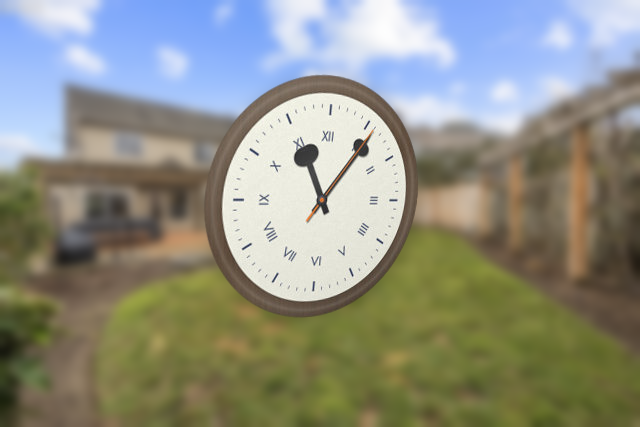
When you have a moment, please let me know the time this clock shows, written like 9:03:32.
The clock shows 11:06:06
